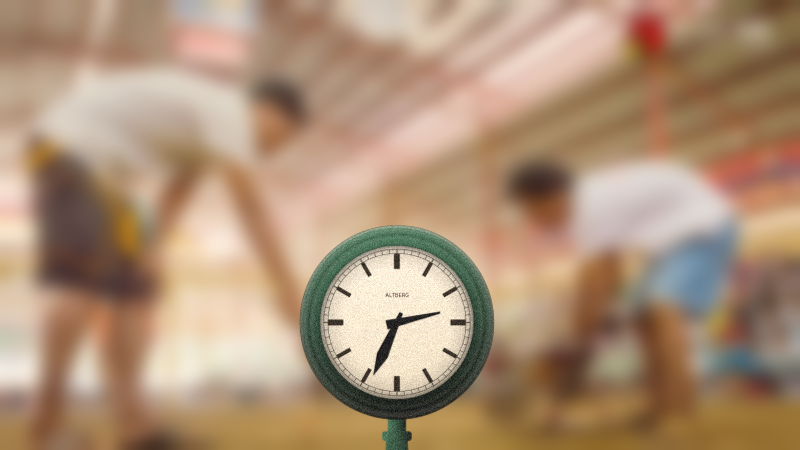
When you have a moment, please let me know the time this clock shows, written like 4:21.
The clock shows 2:34
